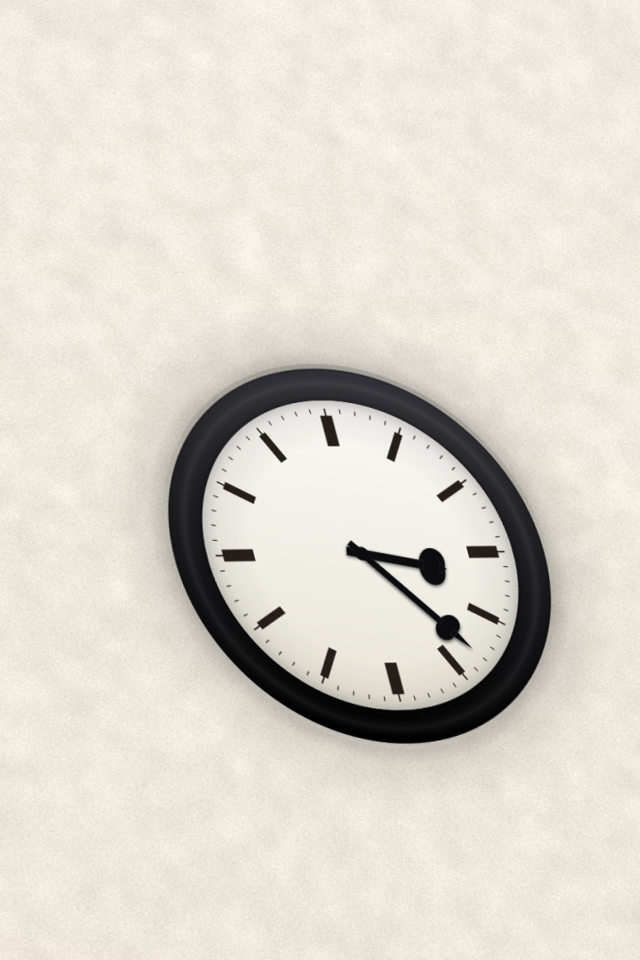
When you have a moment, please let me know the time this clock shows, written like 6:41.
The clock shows 3:23
